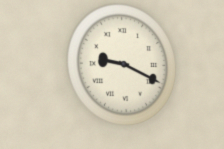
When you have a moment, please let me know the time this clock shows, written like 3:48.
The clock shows 9:19
